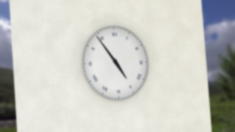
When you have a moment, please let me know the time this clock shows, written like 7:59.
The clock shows 4:54
